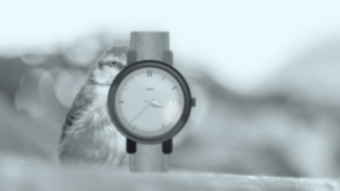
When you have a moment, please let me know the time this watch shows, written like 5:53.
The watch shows 3:37
